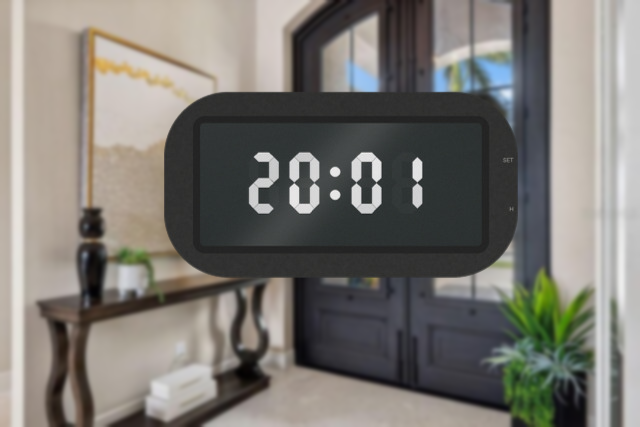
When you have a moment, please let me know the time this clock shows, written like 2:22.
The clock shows 20:01
